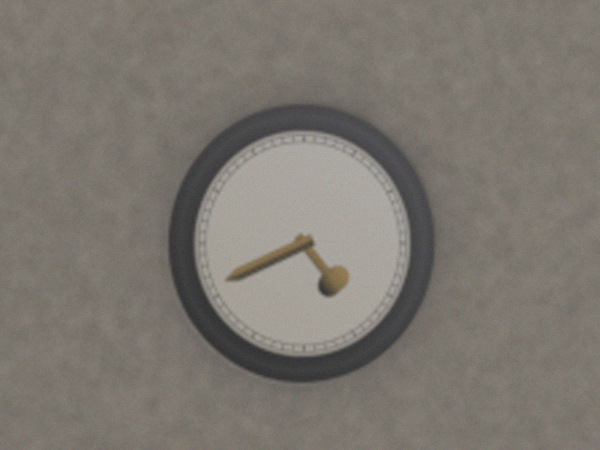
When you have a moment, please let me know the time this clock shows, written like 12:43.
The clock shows 4:41
